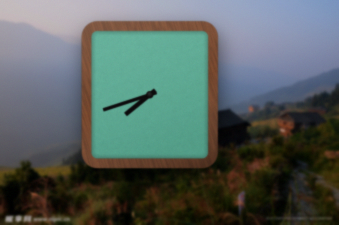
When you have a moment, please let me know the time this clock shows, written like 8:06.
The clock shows 7:42
